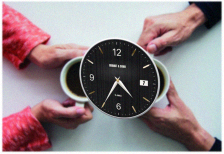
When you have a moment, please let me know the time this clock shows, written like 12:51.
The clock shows 4:35
